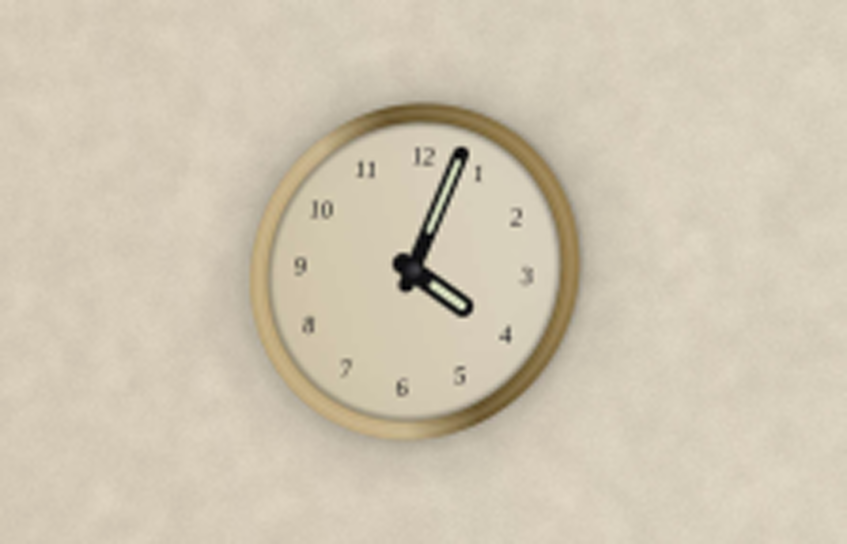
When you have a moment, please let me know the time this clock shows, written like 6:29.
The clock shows 4:03
